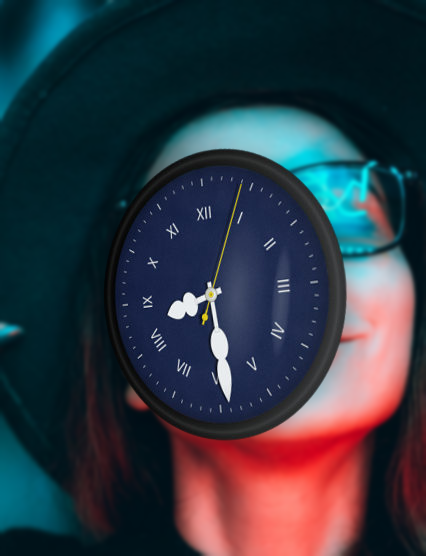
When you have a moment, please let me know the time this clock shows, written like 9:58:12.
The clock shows 8:29:04
